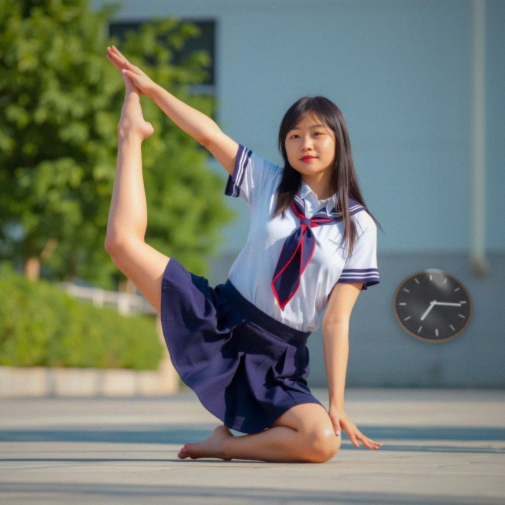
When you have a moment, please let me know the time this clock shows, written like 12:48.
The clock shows 7:16
